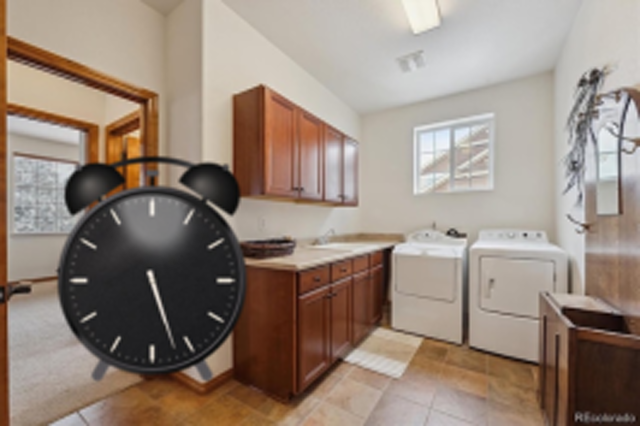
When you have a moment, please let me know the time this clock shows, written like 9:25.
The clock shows 5:27
